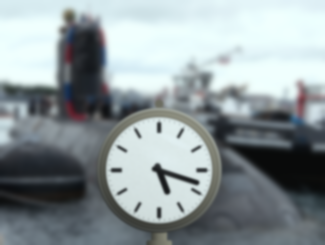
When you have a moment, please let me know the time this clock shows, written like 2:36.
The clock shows 5:18
